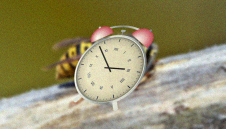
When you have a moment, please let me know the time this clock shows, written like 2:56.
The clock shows 2:53
